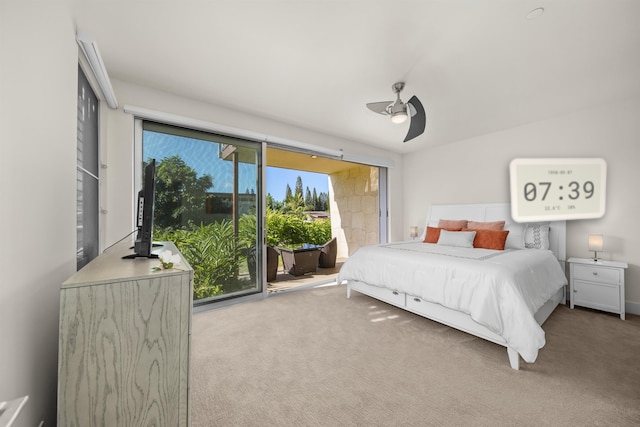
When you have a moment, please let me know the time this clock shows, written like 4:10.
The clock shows 7:39
